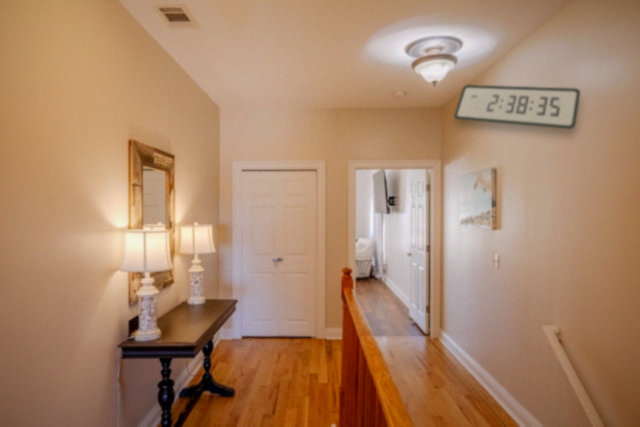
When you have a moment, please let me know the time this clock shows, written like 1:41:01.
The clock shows 2:38:35
